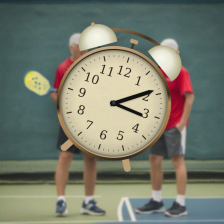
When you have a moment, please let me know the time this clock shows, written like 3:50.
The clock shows 3:09
